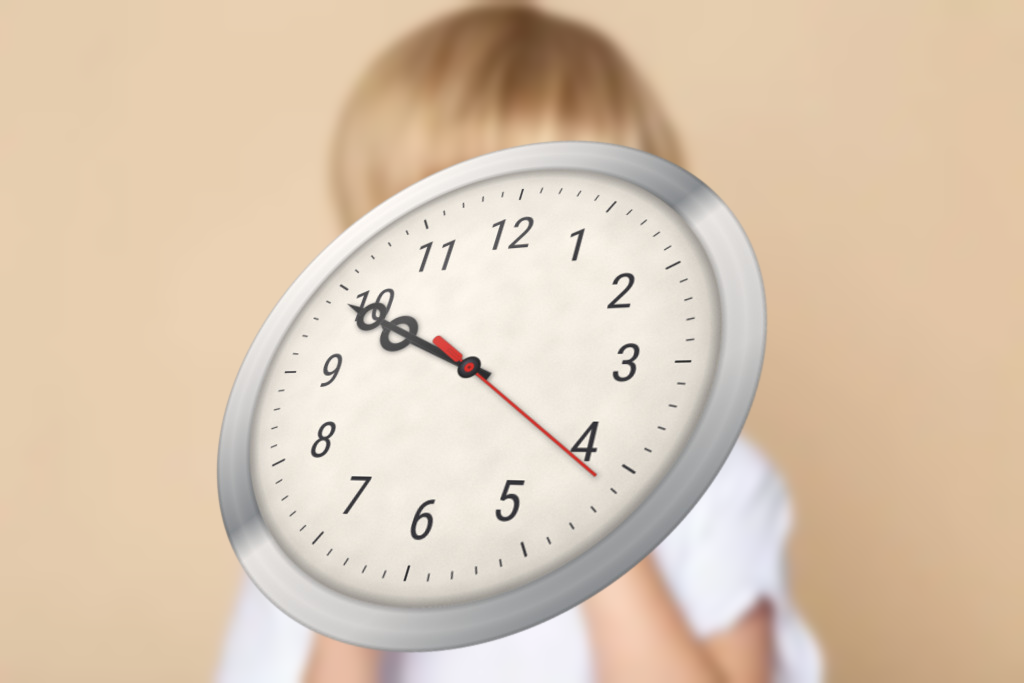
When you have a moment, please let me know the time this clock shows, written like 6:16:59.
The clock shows 9:49:21
